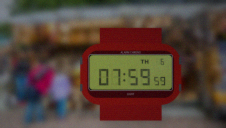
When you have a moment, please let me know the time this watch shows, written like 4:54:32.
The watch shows 7:59:59
